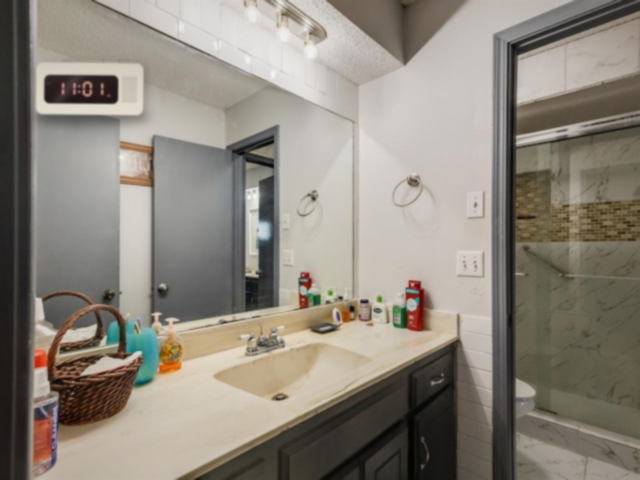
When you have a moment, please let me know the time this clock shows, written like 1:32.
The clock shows 11:01
